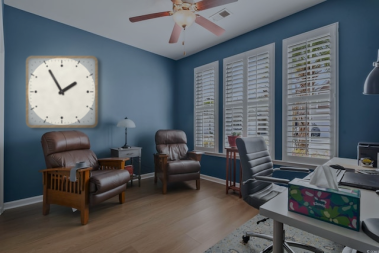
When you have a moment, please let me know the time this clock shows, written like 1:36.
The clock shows 1:55
